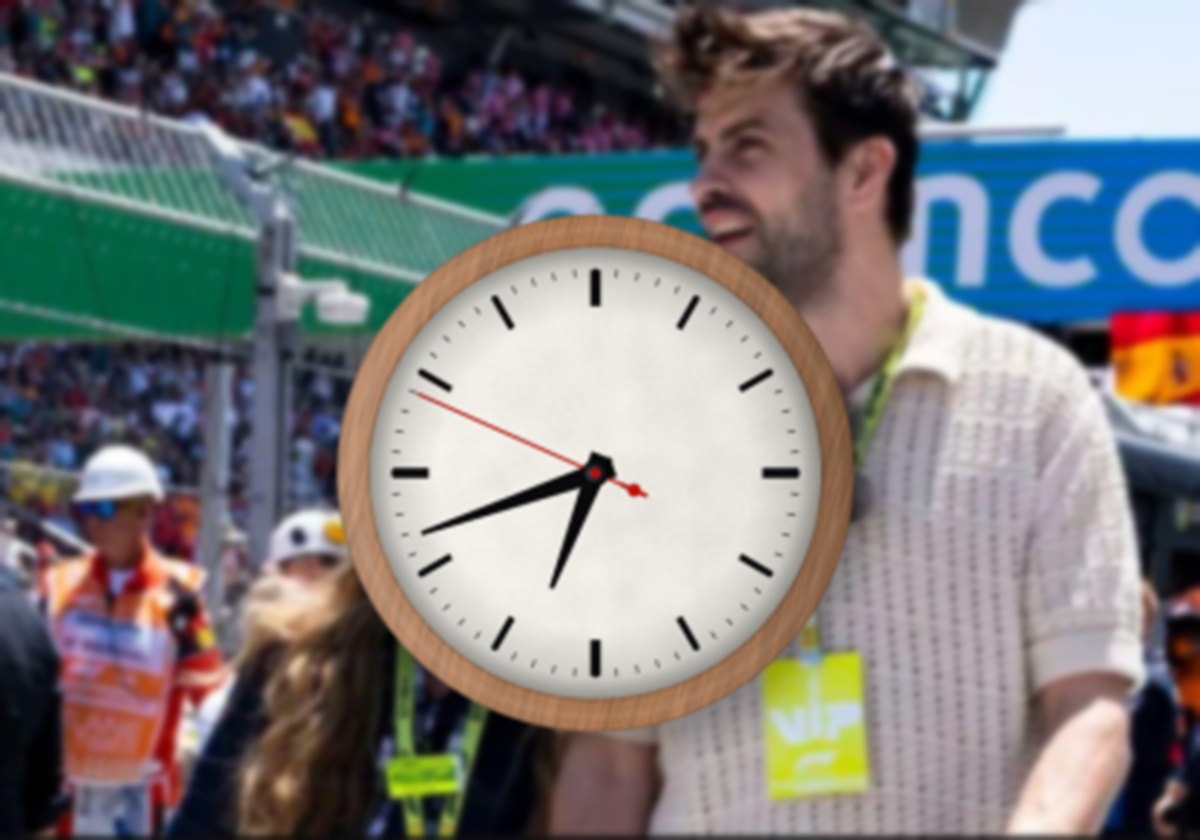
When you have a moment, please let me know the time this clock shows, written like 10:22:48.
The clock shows 6:41:49
